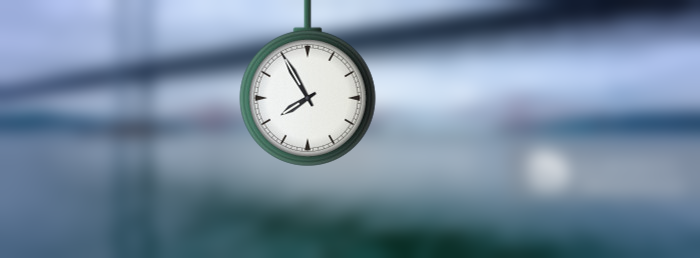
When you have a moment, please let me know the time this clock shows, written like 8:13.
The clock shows 7:55
